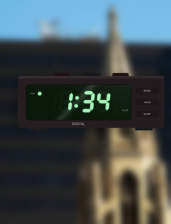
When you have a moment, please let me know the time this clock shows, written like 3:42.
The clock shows 1:34
